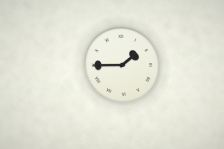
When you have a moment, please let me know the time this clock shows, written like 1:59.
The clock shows 1:45
